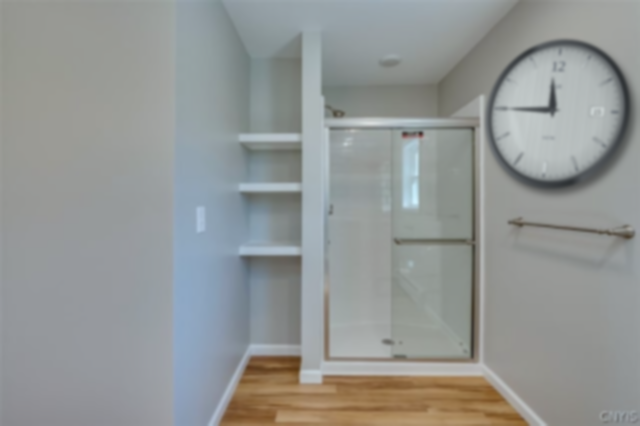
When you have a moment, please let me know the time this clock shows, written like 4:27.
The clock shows 11:45
